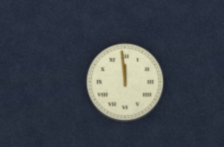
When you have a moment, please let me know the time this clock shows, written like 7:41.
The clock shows 11:59
